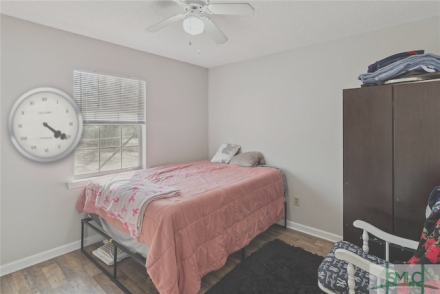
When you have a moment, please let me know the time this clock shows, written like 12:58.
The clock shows 4:21
